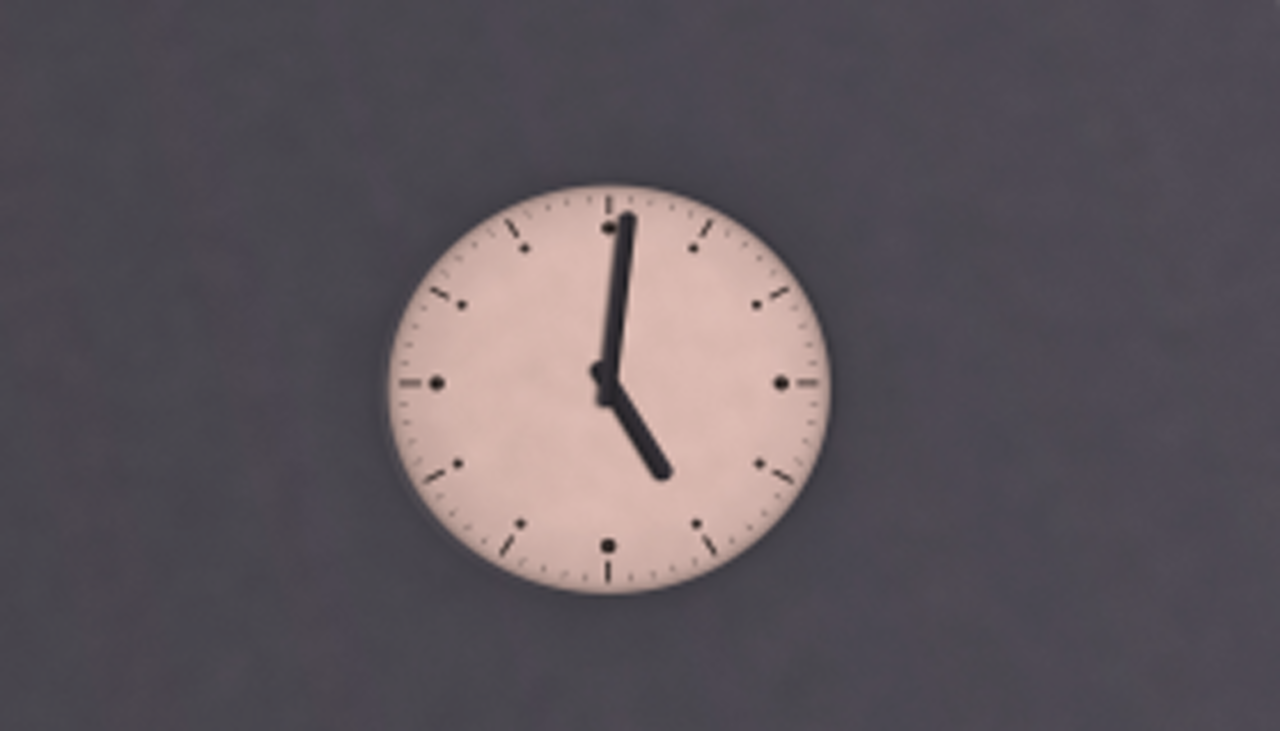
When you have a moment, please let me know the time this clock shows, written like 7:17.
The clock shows 5:01
